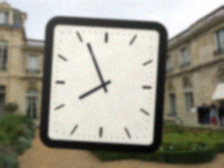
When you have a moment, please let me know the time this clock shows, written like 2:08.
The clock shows 7:56
